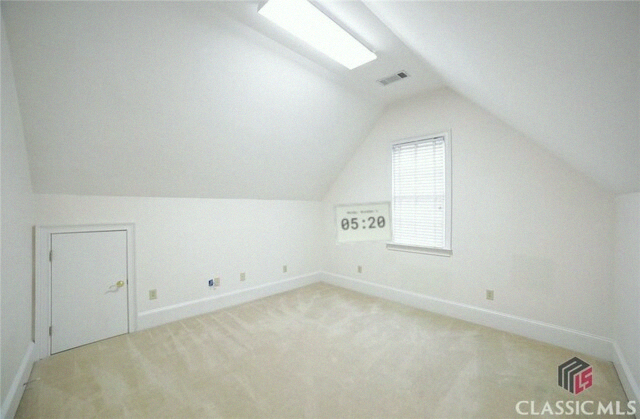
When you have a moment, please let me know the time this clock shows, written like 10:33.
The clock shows 5:20
